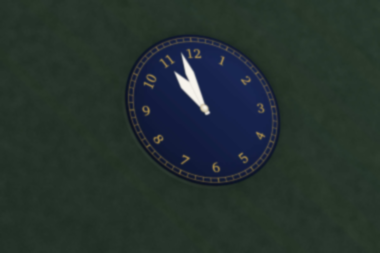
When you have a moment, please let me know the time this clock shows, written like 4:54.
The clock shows 10:58
